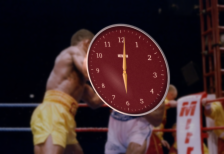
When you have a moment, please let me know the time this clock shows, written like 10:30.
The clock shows 6:01
